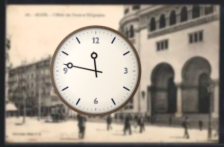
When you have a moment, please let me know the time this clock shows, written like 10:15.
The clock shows 11:47
